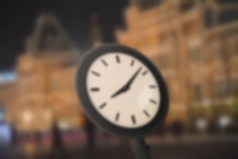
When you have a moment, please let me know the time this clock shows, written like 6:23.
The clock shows 8:08
